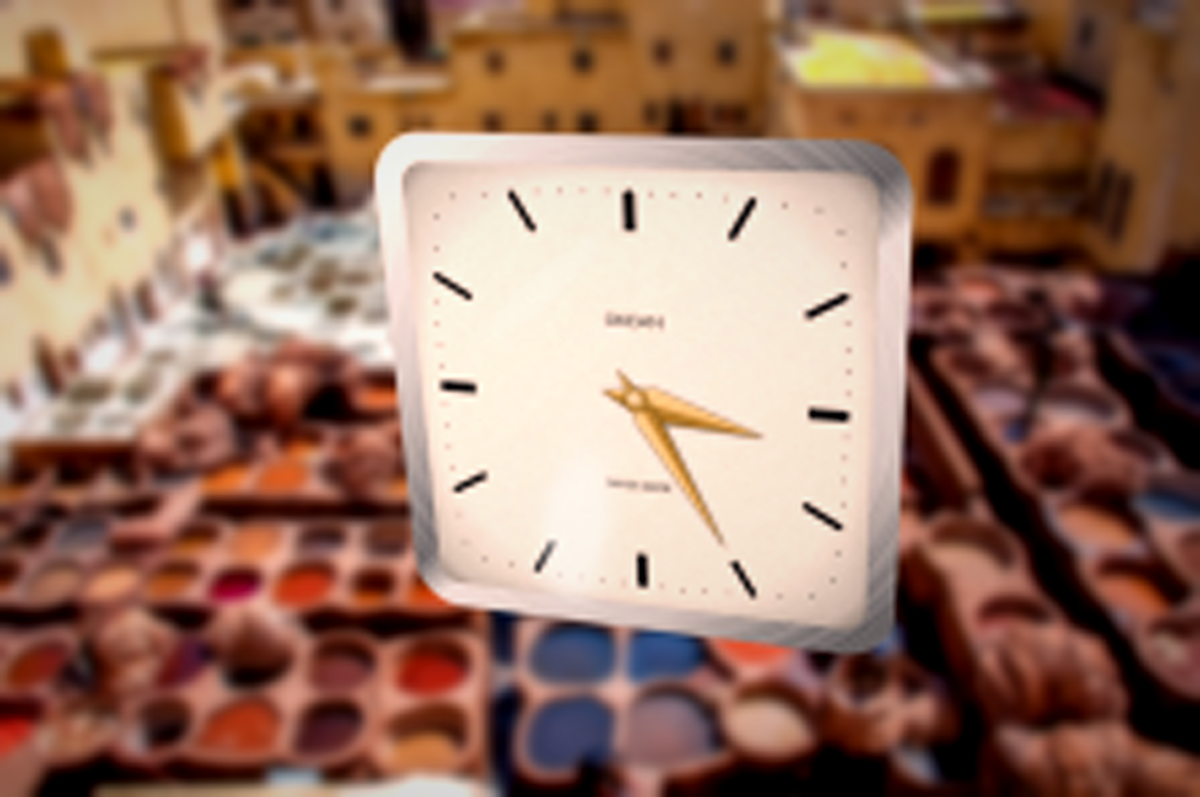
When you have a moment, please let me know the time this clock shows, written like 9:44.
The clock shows 3:25
